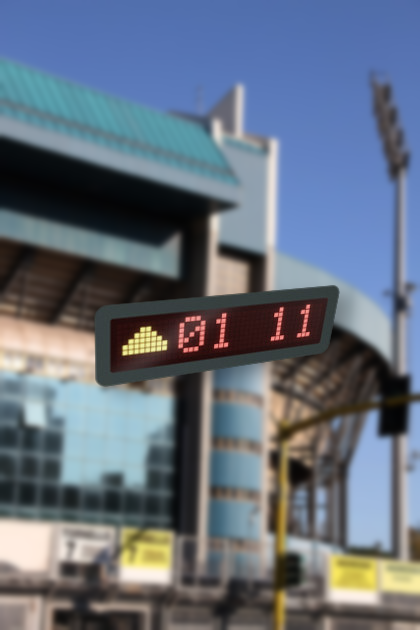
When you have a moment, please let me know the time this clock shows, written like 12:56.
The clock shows 1:11
